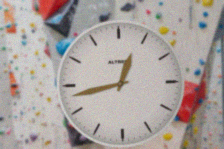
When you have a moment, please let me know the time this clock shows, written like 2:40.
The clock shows 12:43
